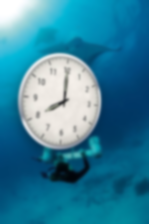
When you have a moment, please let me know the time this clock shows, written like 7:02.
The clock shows 8:00
